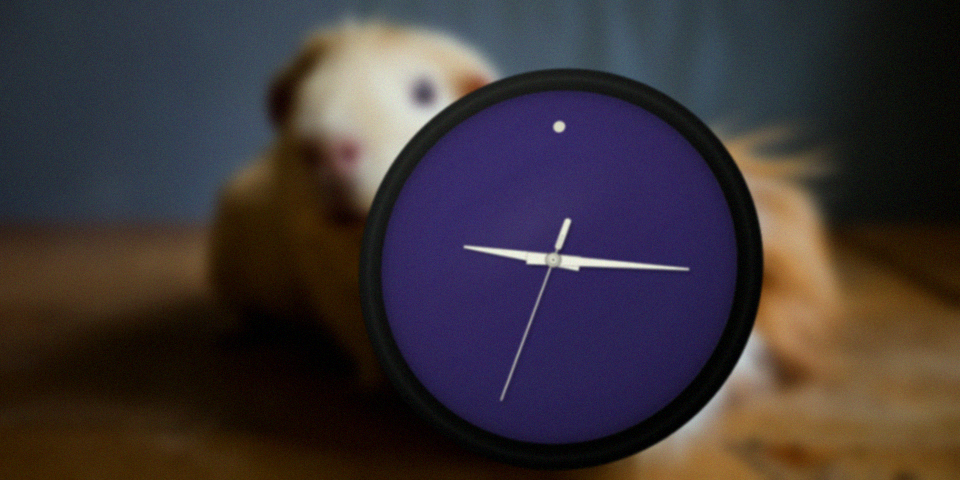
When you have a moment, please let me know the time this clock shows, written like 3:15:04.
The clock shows 9:15:33
